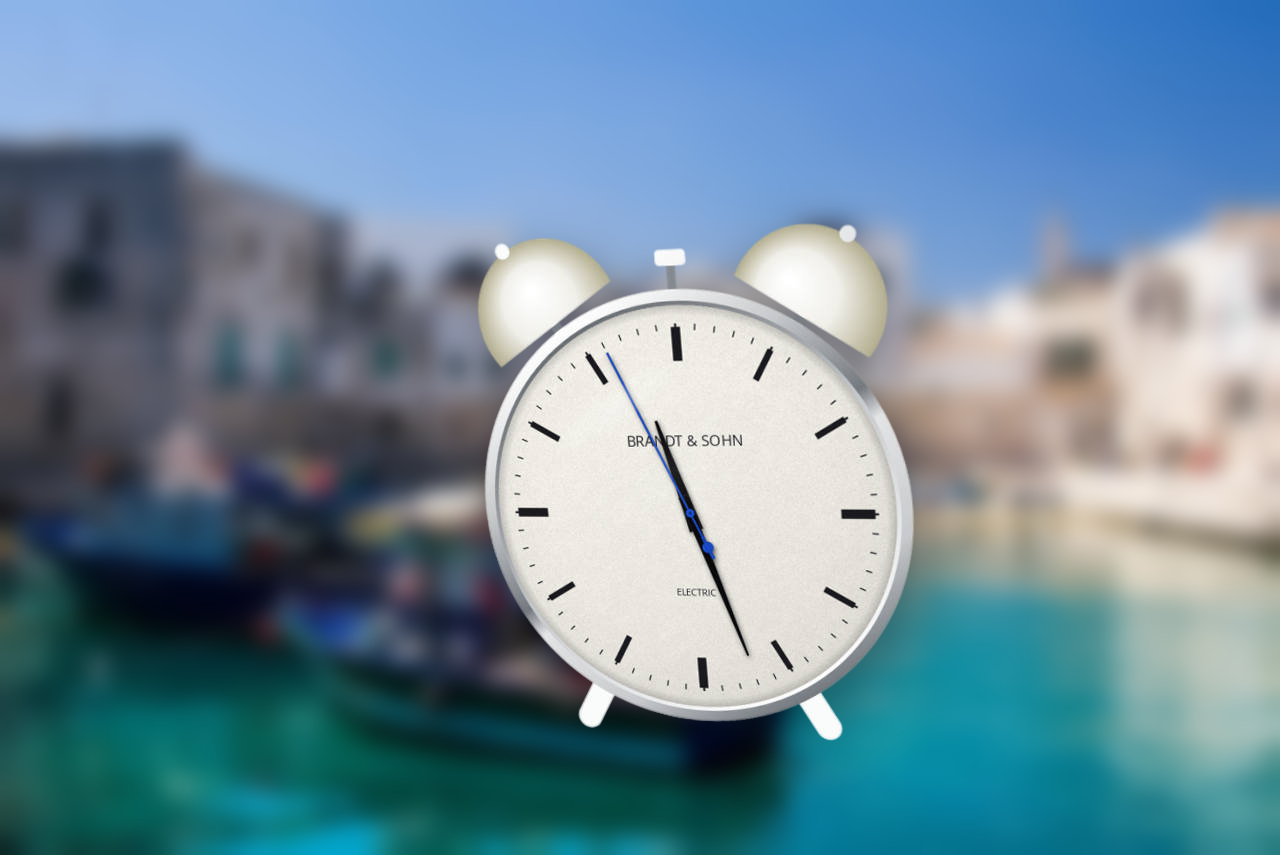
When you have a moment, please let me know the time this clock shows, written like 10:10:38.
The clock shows 11:26:56
